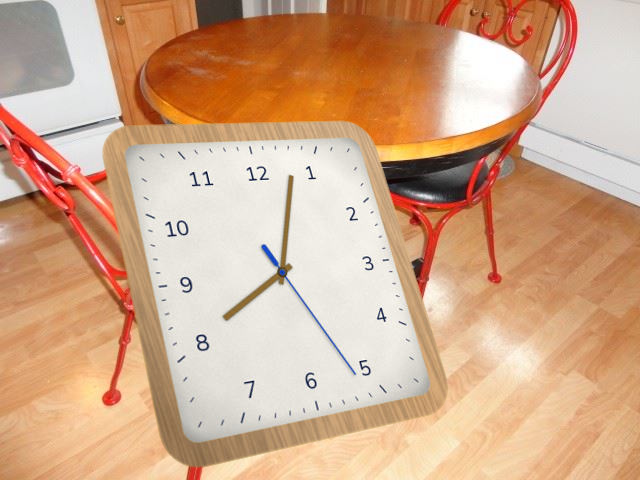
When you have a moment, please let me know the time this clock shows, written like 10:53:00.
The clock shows 8:03:26
